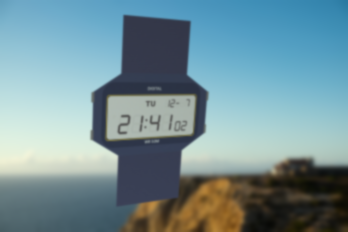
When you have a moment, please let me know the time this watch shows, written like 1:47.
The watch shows 21:41
